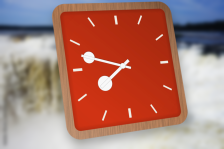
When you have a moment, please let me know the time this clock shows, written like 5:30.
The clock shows 7:48
